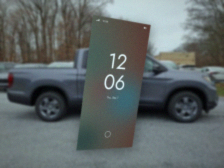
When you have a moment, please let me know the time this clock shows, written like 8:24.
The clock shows 12:06
